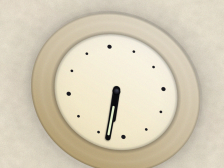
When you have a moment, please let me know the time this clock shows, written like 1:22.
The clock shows 6:33
